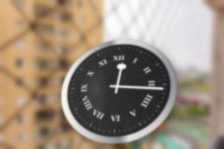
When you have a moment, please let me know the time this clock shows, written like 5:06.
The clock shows 12:16
